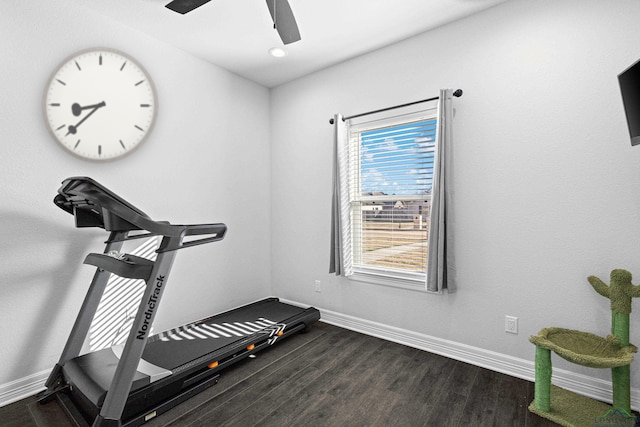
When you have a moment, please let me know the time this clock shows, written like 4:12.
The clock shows 8:38
